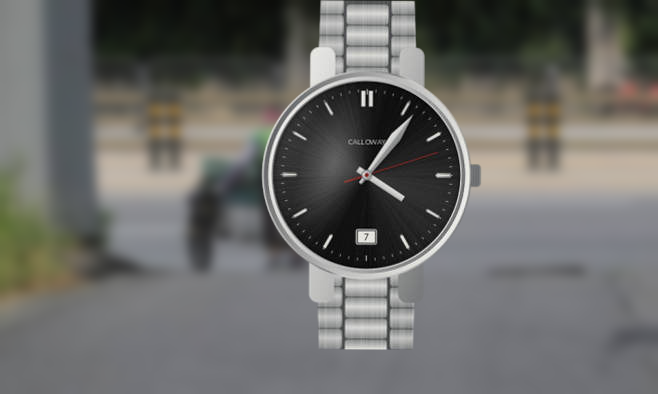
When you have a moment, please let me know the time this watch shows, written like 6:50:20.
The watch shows 4:06:12
